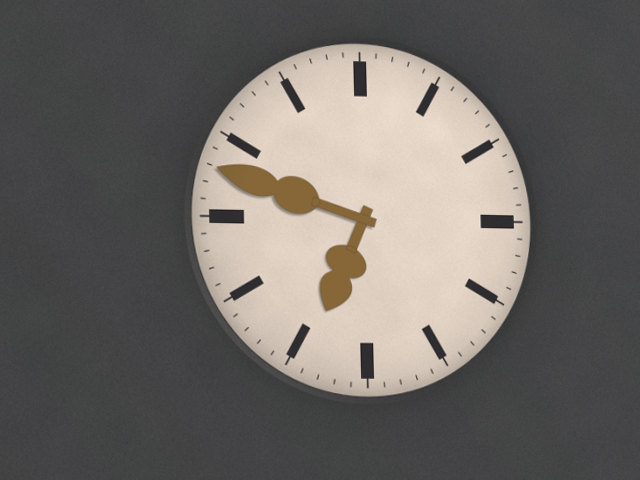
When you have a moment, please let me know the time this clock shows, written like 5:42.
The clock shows 6:48
